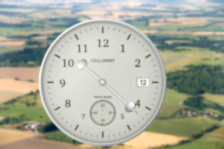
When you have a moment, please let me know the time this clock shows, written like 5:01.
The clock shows 10:22
